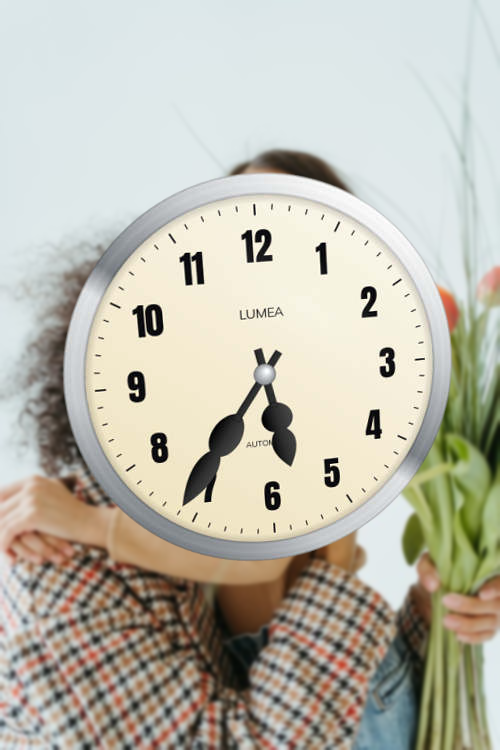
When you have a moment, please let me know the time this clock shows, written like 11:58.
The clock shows 5:36
